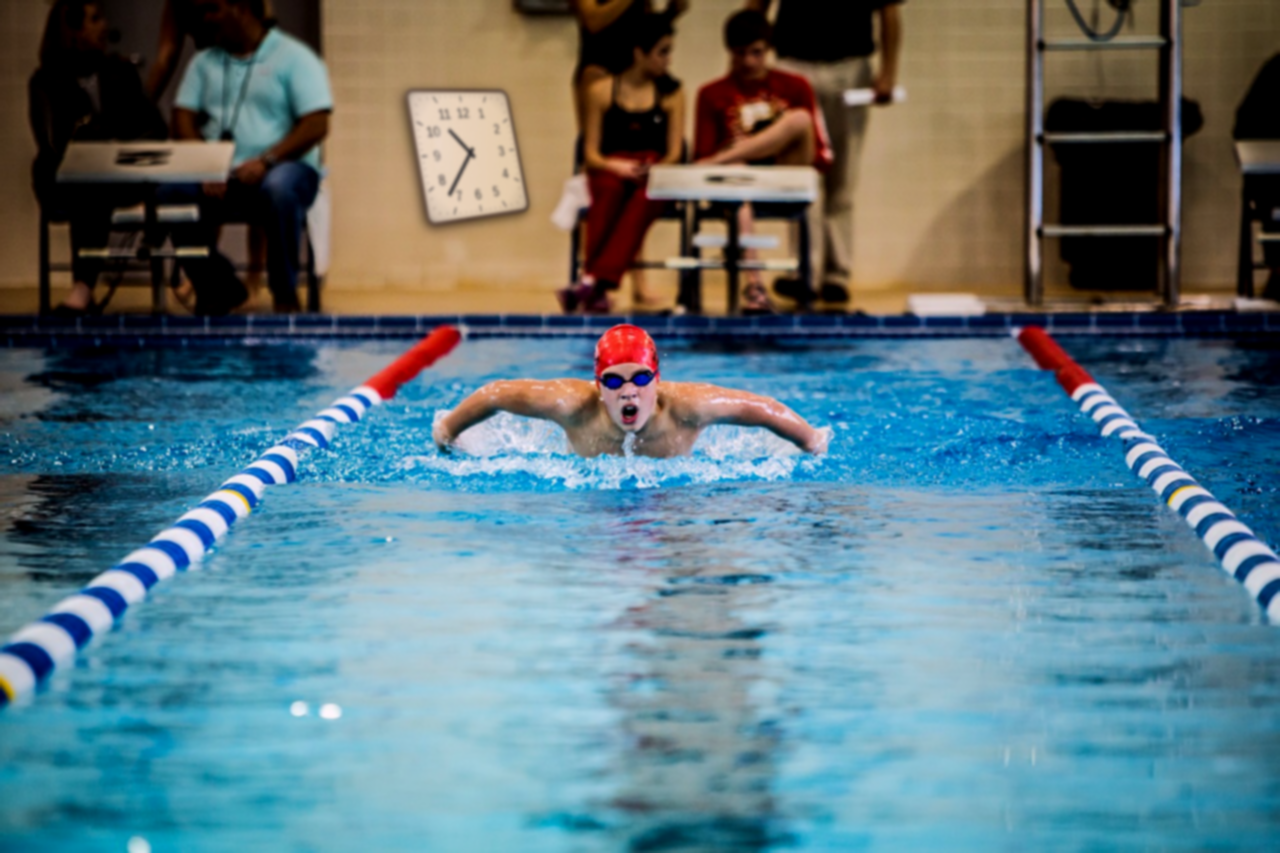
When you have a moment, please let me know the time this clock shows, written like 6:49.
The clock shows 10:37
